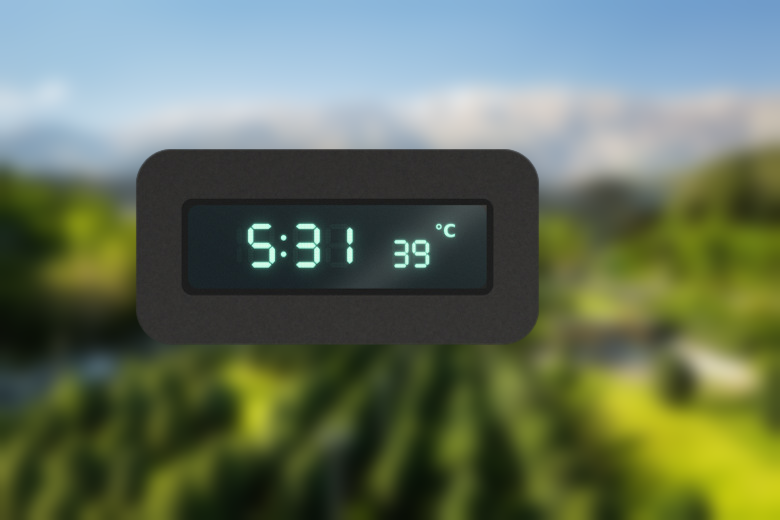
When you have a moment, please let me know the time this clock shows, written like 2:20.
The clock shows 5:31
